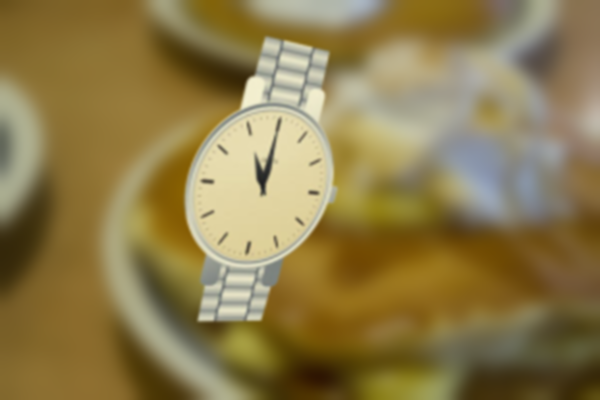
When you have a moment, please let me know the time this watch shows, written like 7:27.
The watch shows 11:00
